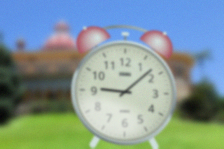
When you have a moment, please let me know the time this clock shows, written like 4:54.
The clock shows 9:08
